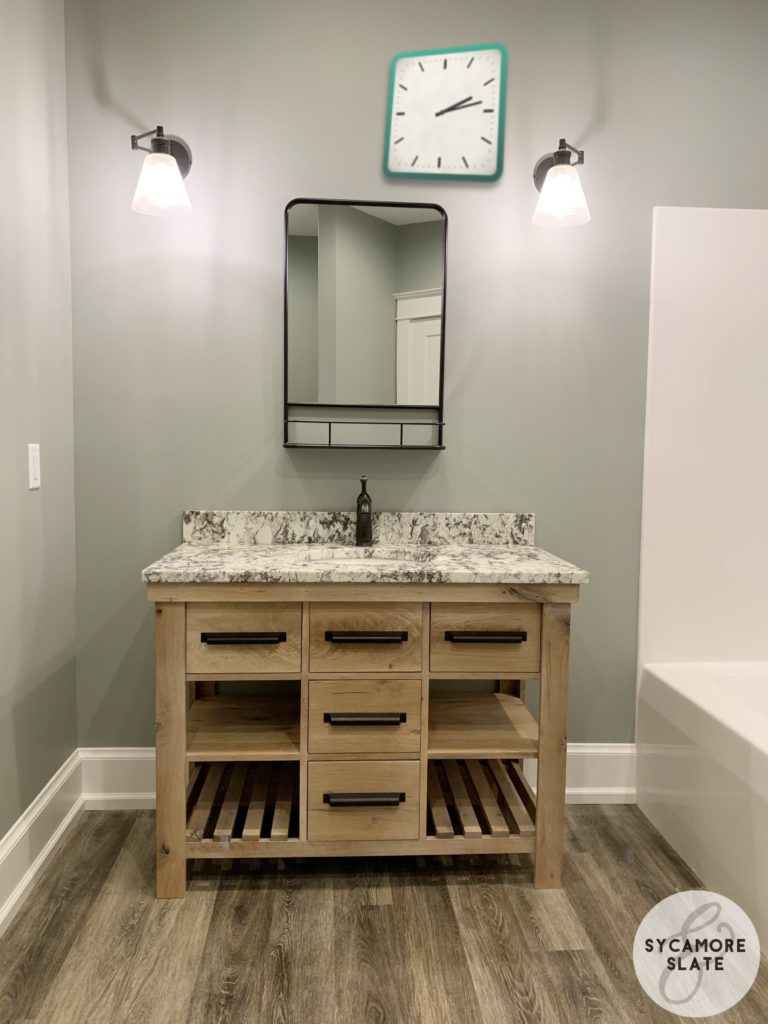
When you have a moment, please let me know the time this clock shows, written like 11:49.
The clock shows 2:13
